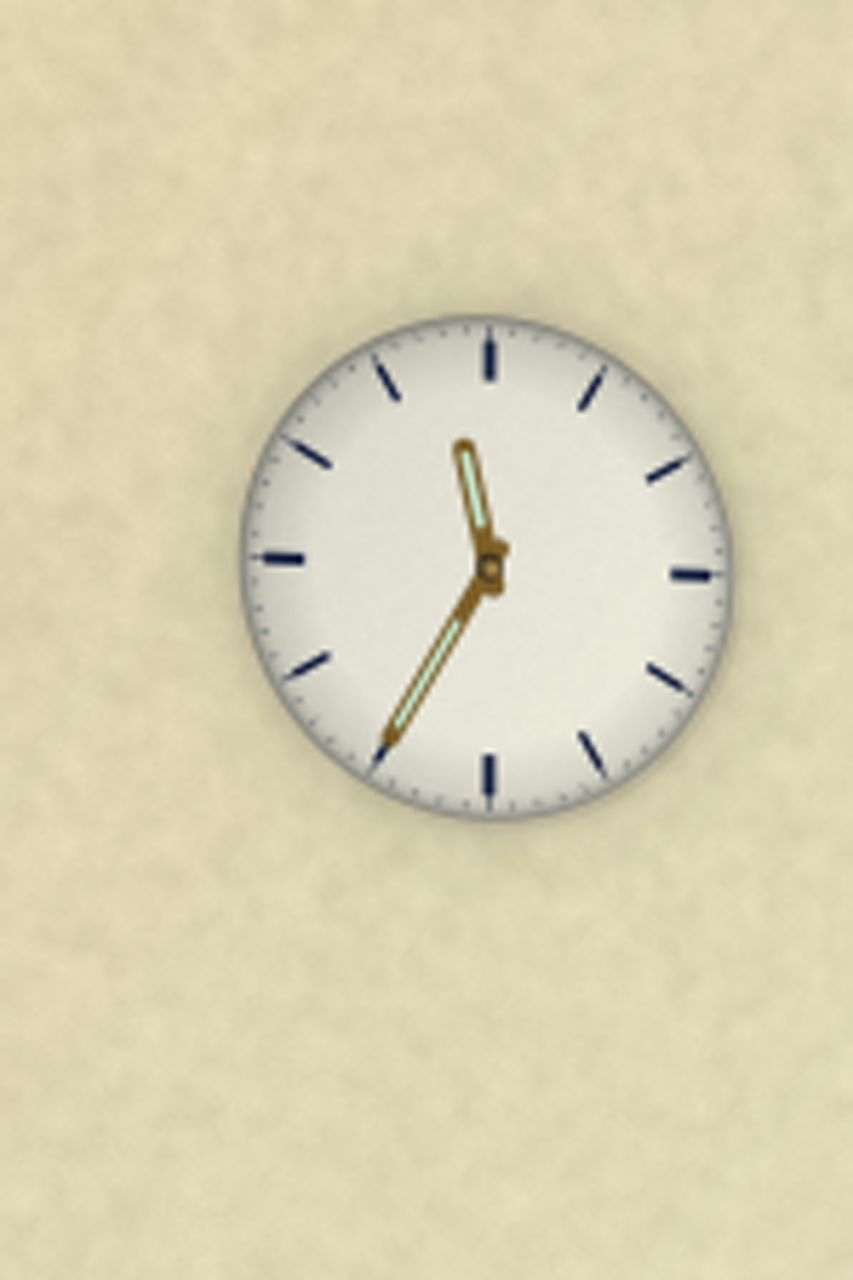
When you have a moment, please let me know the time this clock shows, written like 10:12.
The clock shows 11:35
